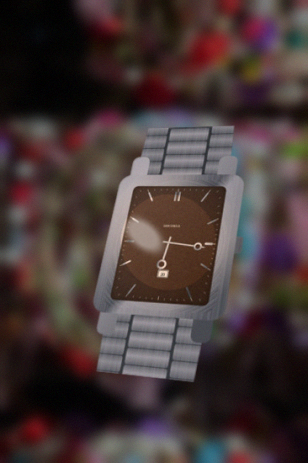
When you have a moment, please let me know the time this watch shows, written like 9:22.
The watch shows 6:16
